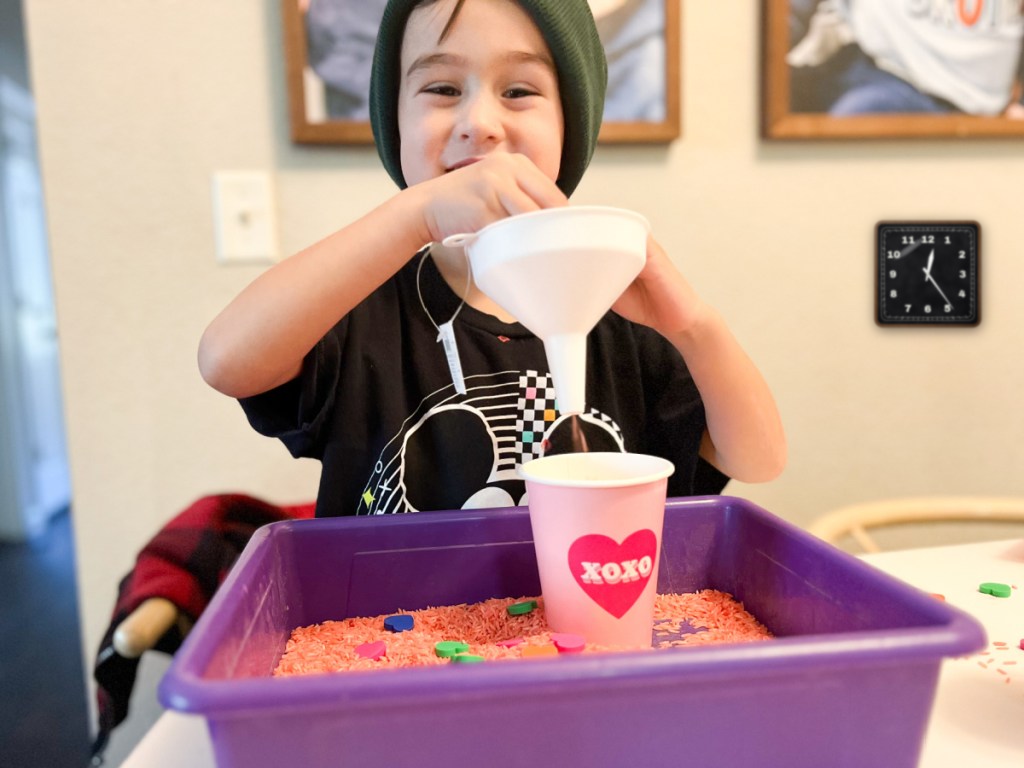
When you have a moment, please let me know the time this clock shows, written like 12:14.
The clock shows 12:24
